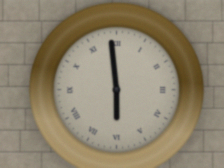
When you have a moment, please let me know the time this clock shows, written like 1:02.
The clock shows 5:59
